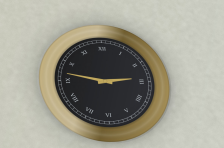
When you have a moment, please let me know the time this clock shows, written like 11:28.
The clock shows 2:47
